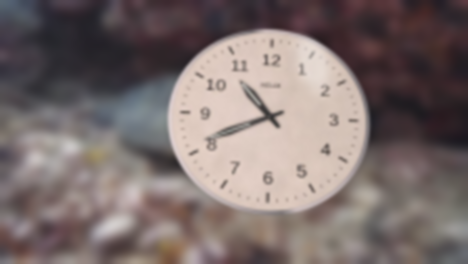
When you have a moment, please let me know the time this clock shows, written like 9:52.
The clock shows 10:41
